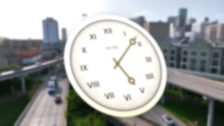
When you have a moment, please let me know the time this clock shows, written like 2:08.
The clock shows 5:08
